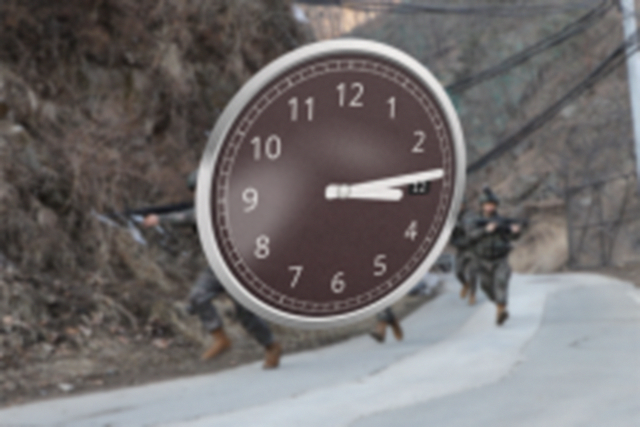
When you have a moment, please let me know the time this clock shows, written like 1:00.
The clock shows 3:14
